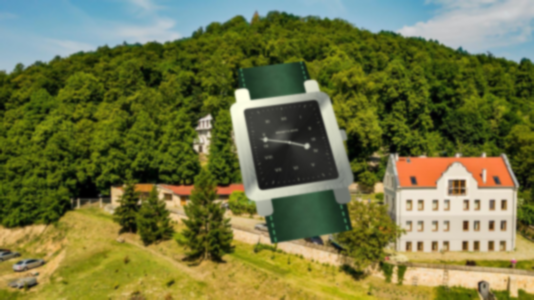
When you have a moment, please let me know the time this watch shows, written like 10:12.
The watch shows 3:48
